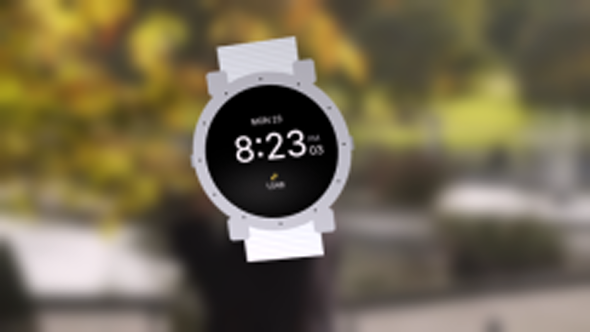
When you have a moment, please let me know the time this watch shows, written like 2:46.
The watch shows 8:23
